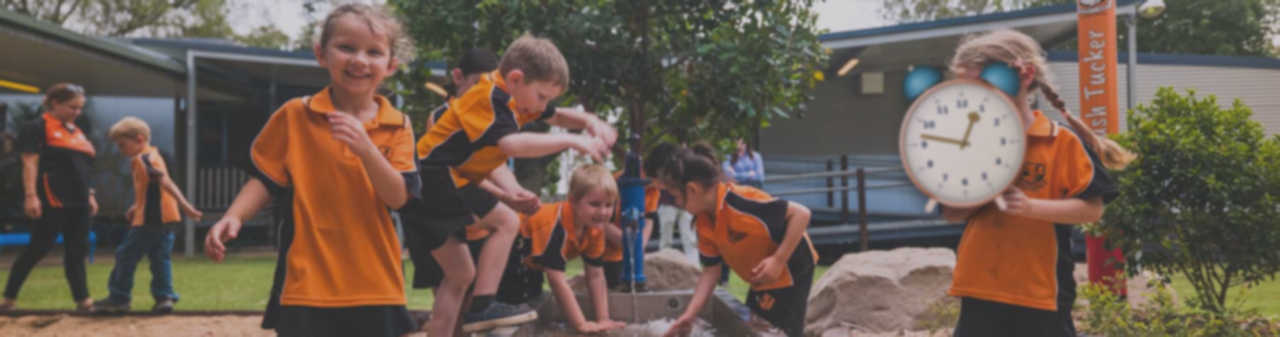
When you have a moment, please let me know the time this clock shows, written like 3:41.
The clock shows 12:47
